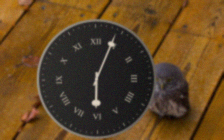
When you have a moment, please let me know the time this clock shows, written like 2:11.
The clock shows 6:04
